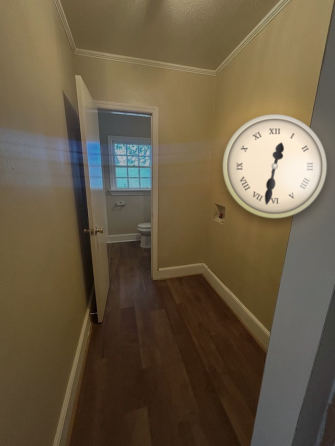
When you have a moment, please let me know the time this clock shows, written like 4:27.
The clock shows 12:32
